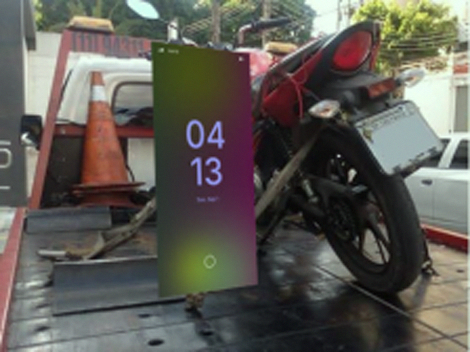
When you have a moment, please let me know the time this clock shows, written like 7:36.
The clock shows 4:13
